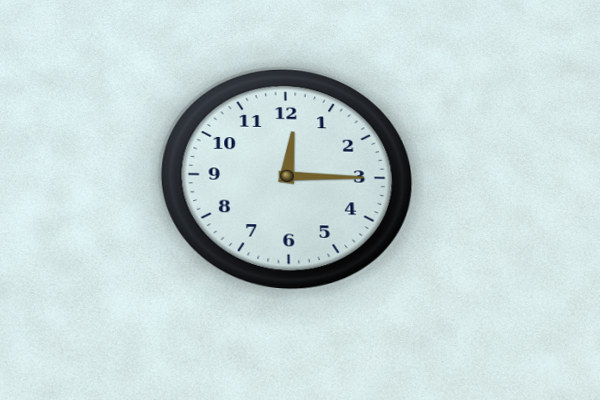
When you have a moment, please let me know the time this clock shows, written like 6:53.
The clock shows 12:15
